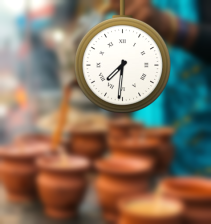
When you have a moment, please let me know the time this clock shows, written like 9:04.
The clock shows 7:31
